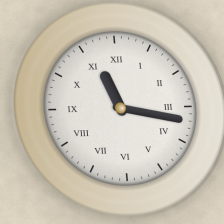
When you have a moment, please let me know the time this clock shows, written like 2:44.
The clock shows 11:17
